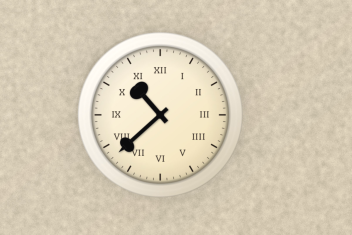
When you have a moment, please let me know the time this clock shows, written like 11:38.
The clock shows 10:38
